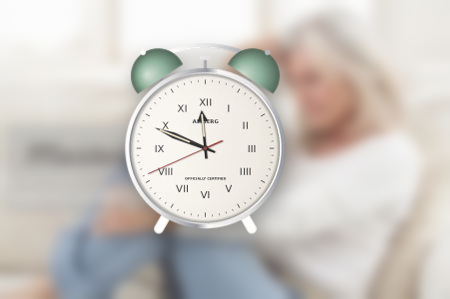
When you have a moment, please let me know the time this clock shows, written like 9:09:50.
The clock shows 11:48:41
